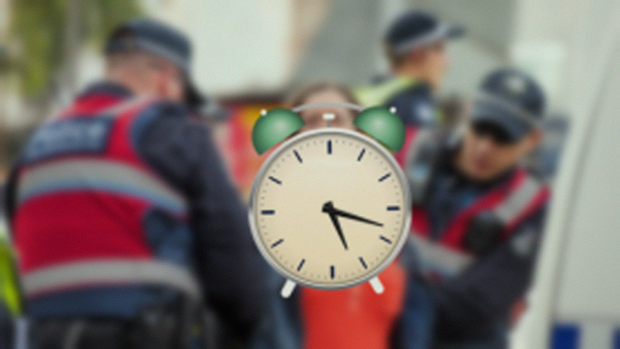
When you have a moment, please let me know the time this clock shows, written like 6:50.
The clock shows 5:18
